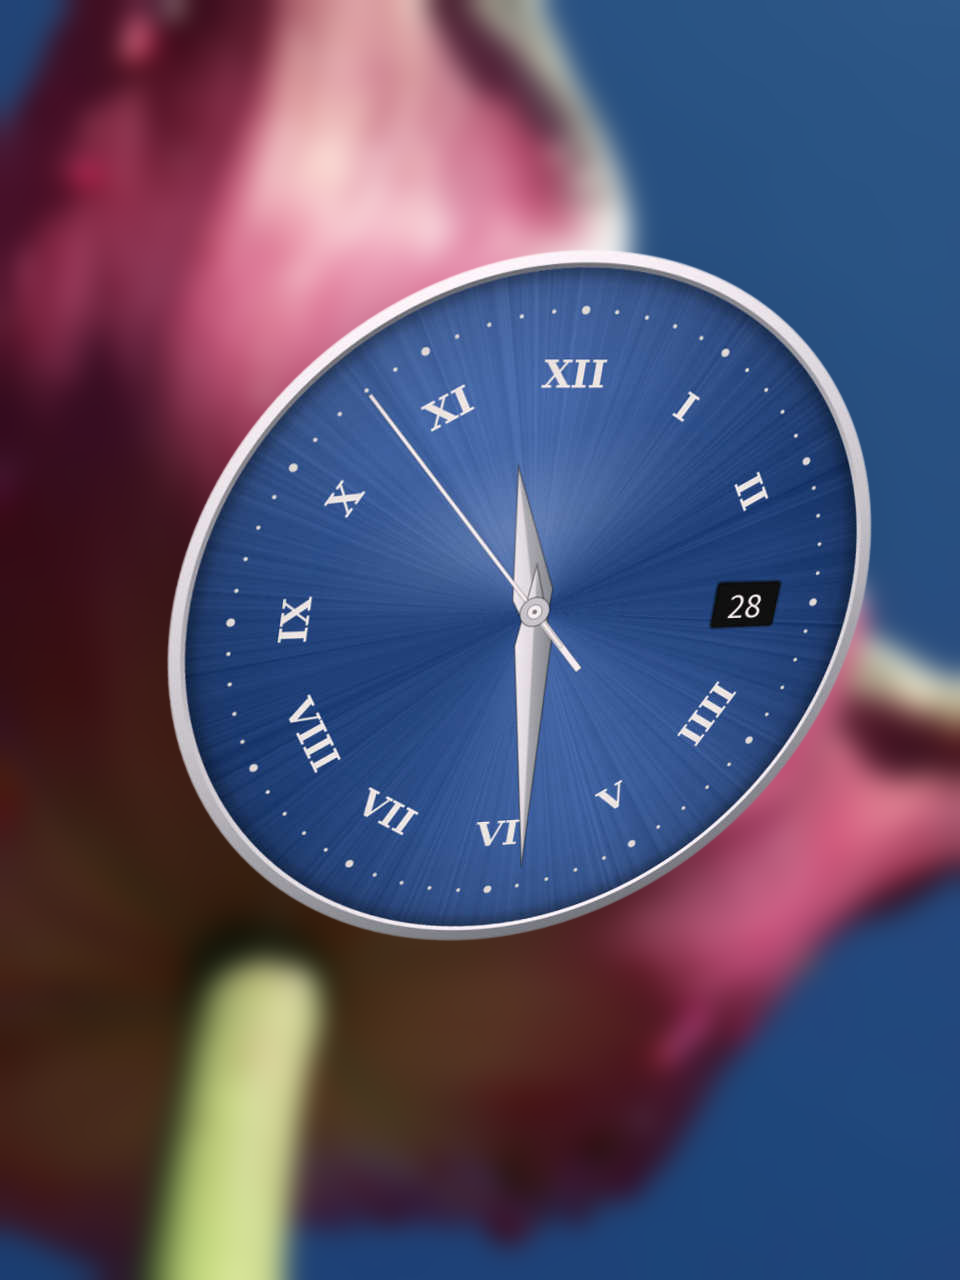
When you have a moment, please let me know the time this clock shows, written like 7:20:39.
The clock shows 11:28:53
